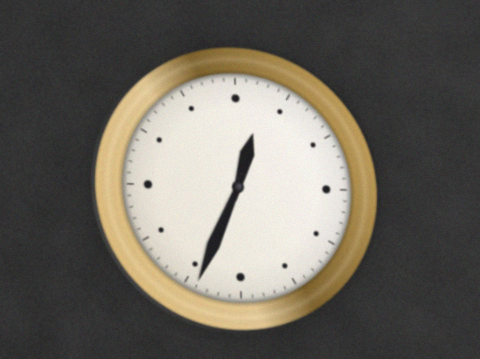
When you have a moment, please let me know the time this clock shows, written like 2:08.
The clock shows 12:34
